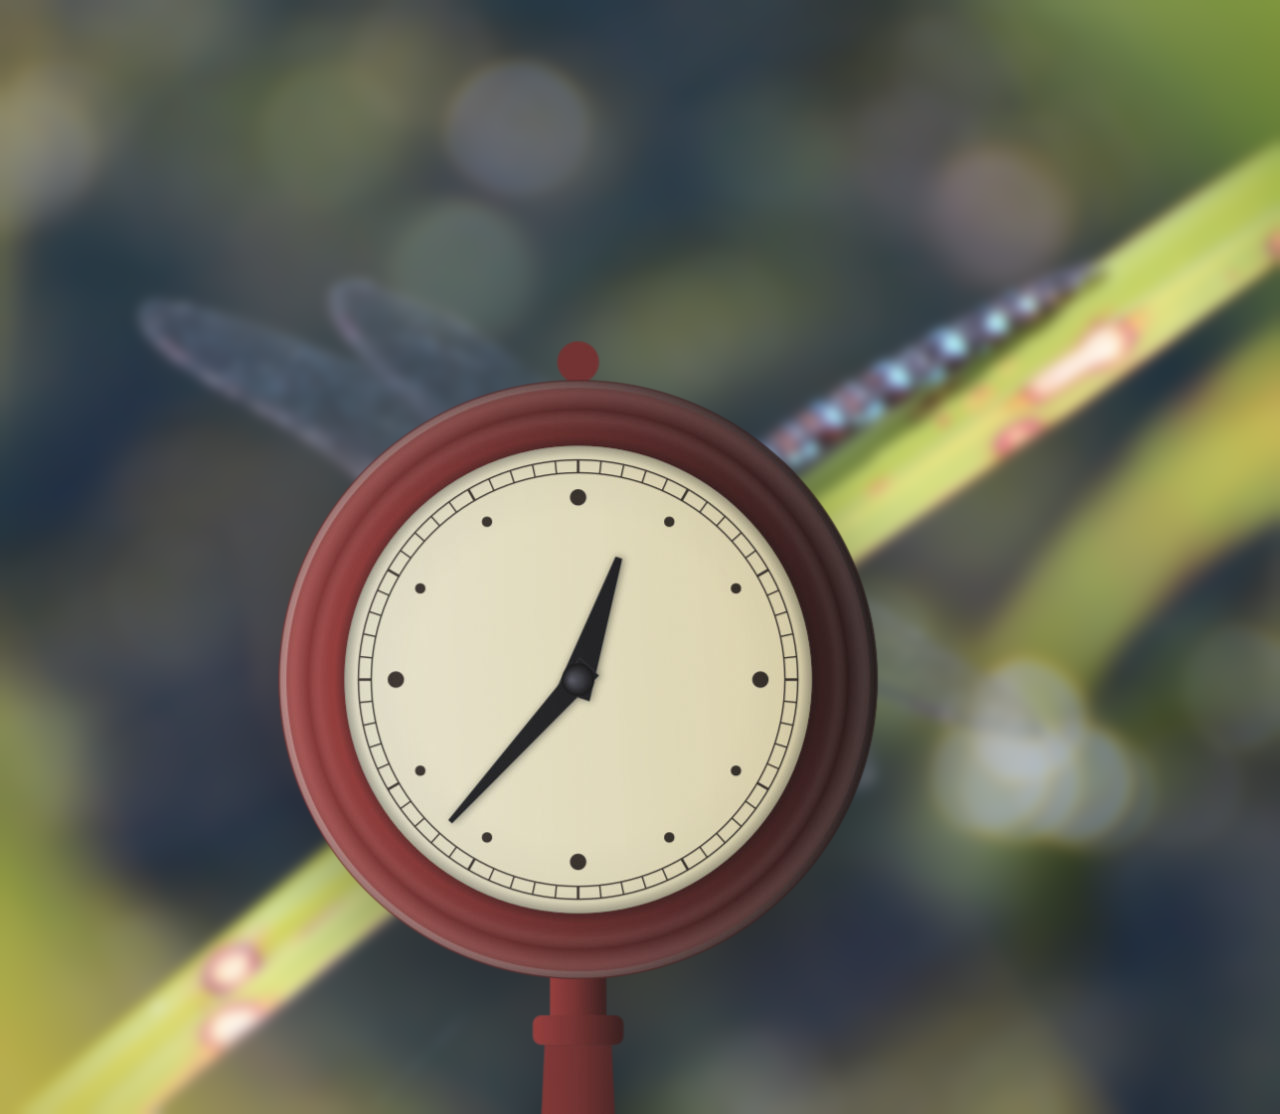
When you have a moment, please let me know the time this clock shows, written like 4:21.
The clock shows 12:37
